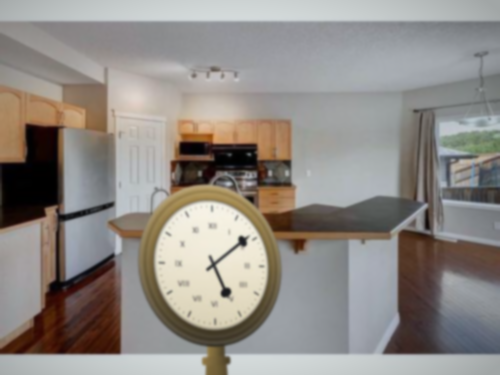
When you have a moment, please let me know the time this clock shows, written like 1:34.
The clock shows 5:09
